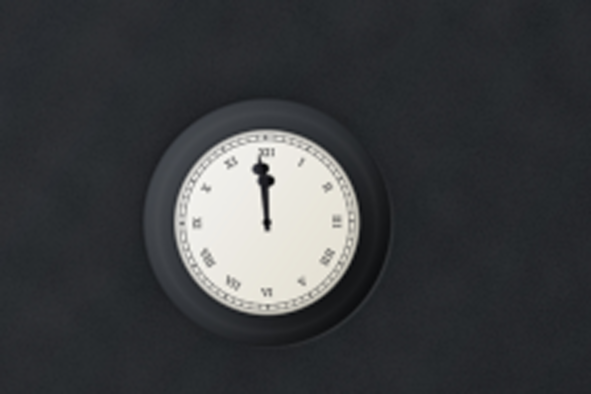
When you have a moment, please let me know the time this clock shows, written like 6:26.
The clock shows 11:59
